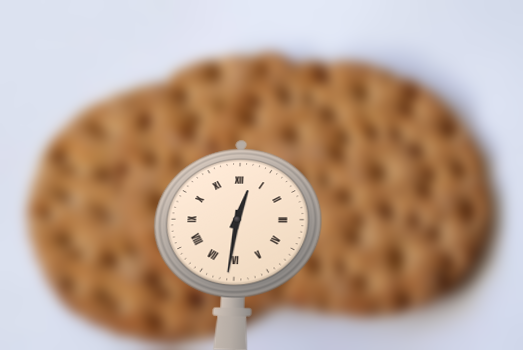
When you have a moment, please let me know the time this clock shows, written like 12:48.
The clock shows 12:31
